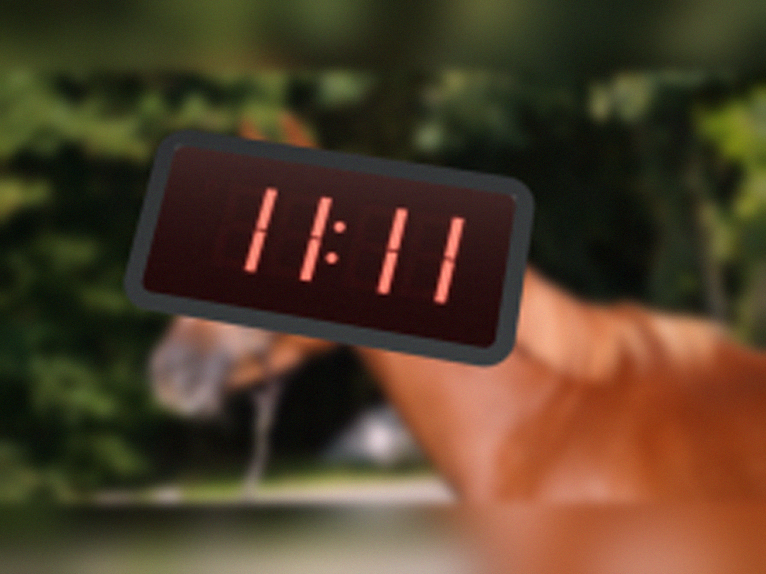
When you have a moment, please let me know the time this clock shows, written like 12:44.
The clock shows 11:11
